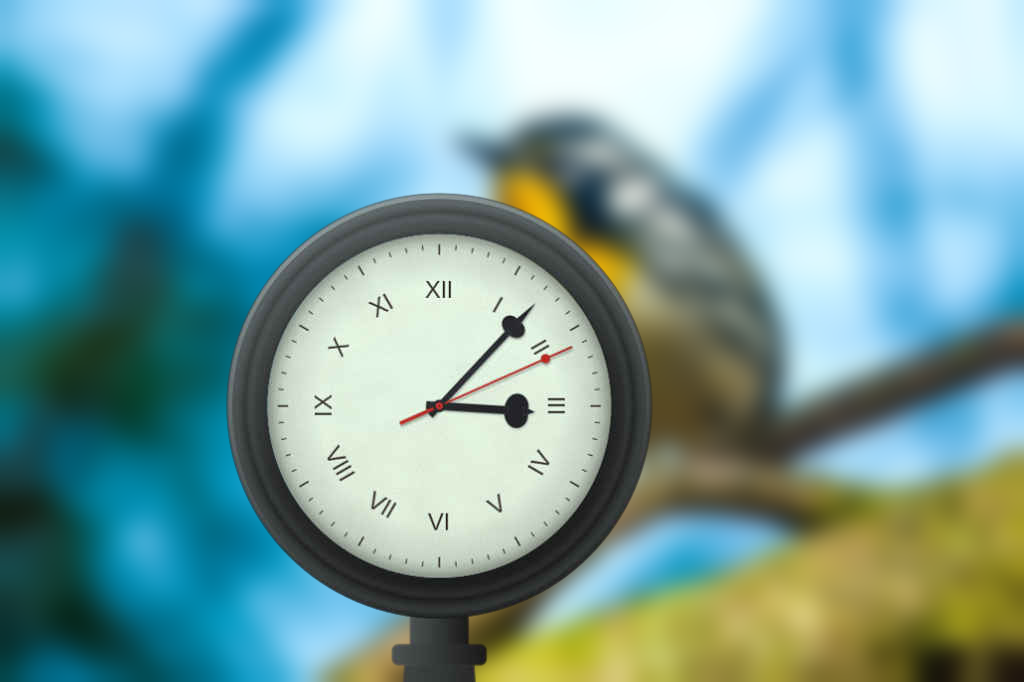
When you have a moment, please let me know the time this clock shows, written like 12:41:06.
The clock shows 3:07:11
